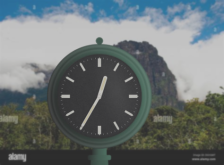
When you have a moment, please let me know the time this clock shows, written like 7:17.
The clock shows 12:35
